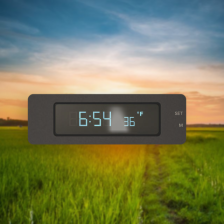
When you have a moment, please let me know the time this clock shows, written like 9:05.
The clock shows 6:54
